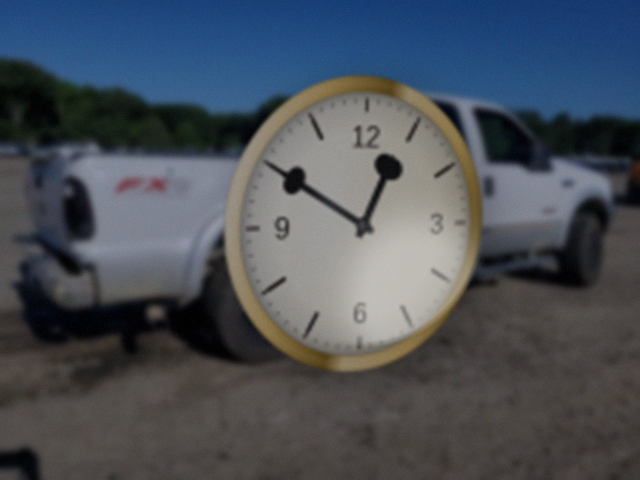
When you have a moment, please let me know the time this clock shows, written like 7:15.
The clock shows 12:50
